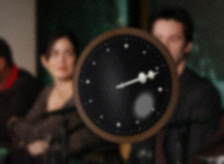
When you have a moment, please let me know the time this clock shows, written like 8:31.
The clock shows 2:11
